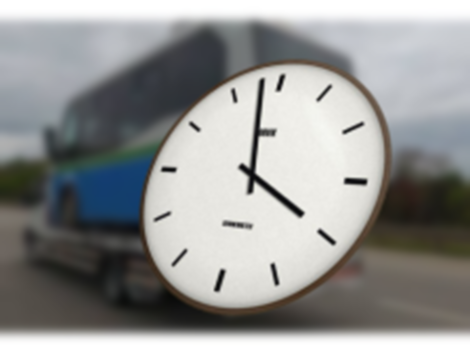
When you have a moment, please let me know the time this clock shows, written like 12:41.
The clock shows 3:58
